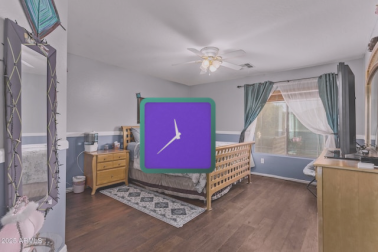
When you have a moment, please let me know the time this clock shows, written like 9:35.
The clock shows 11:38
